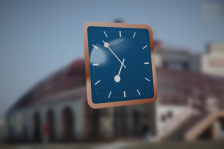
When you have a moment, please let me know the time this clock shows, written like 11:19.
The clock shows 6:53
